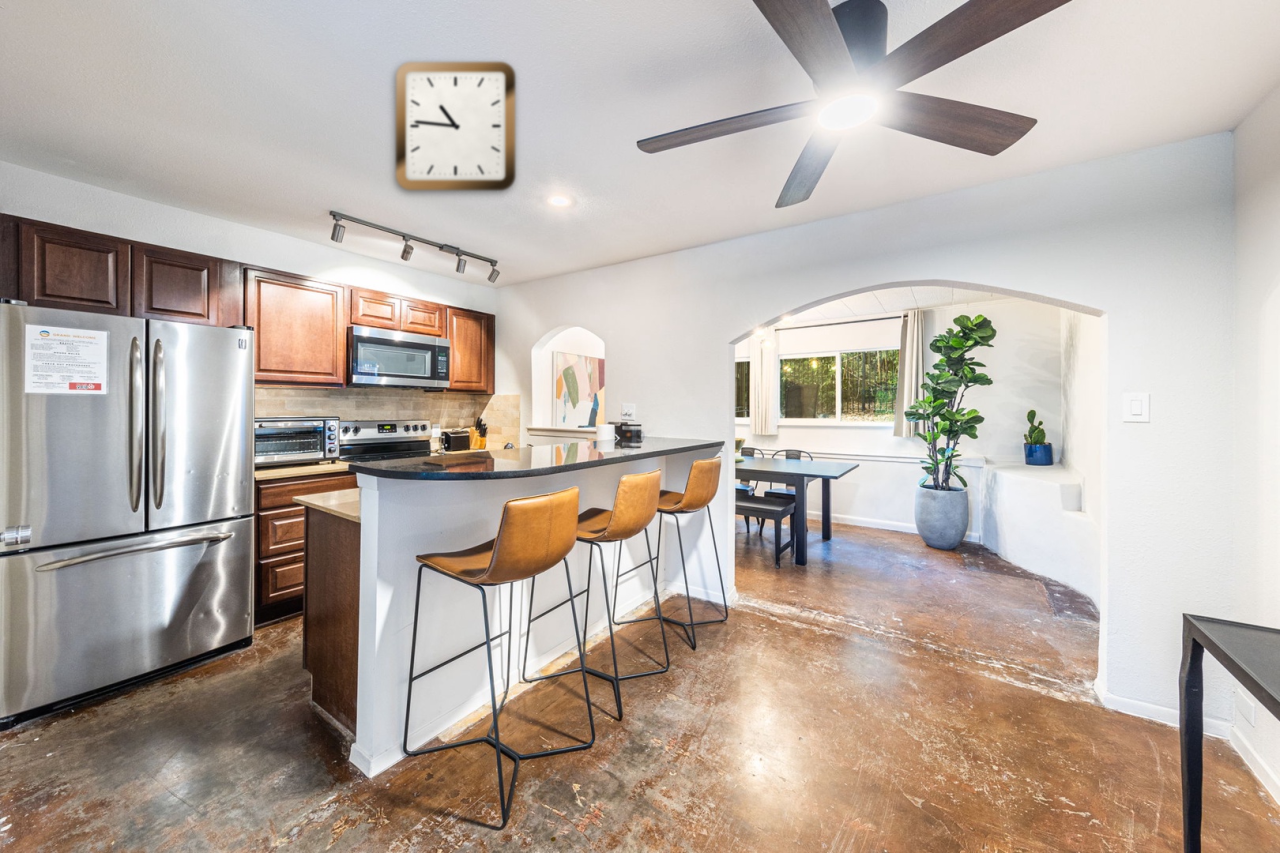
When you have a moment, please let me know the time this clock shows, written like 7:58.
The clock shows 10:46
